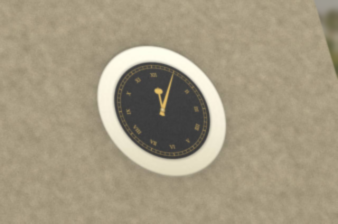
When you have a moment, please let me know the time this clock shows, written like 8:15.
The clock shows 12:05
